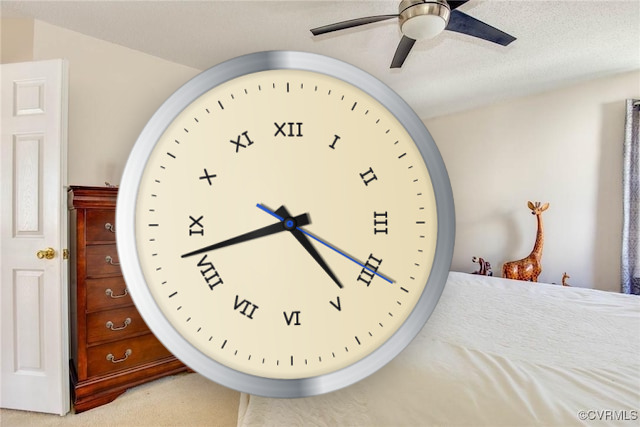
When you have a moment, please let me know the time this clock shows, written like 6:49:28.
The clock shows 4:42:20
